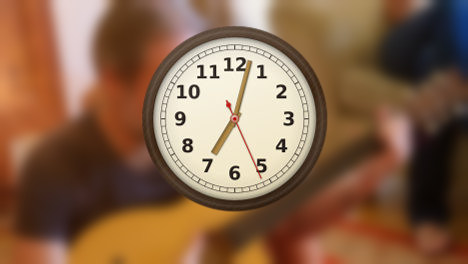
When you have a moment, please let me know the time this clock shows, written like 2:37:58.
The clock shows 7:02:26
